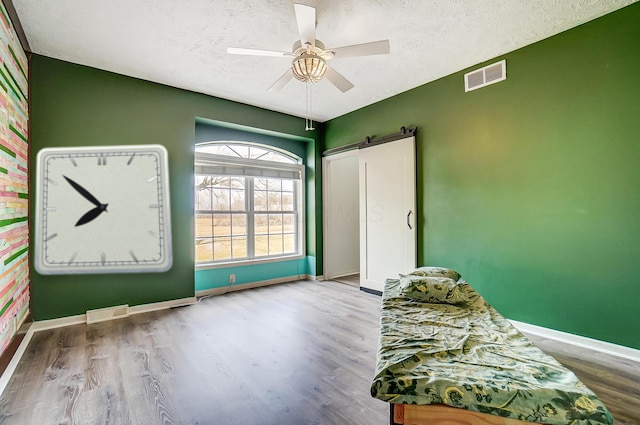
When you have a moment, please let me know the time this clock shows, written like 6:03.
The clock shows 7:52
